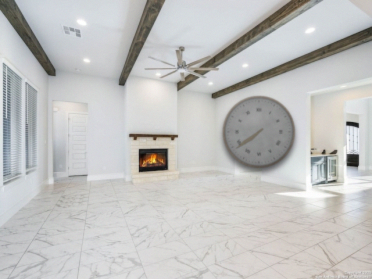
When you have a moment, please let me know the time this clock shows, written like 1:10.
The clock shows 7:39
